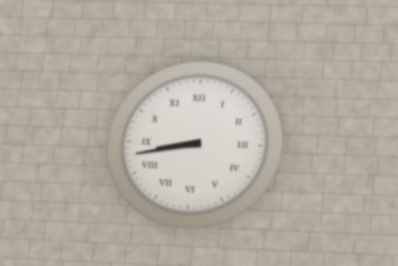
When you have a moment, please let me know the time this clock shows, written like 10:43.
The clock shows 8:43
